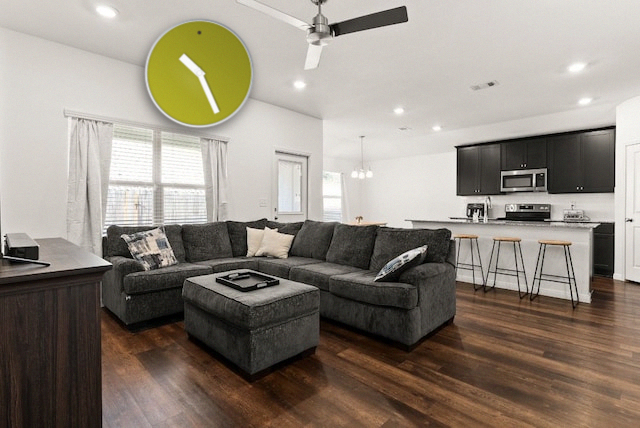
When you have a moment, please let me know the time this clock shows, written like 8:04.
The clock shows 10:26
